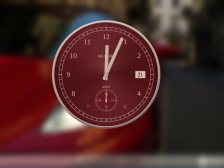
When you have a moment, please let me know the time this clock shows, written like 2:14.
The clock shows 12:04
